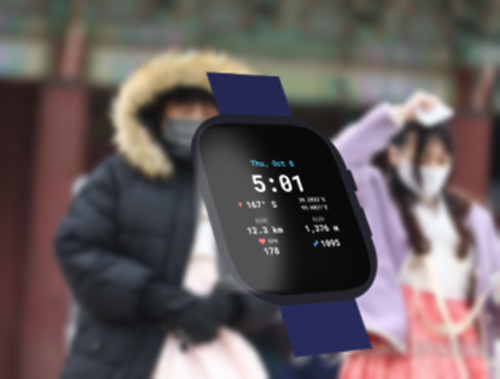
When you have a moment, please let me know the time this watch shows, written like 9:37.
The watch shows 5:01
